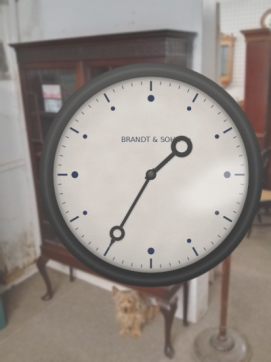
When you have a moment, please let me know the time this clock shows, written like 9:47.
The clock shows 1:35
